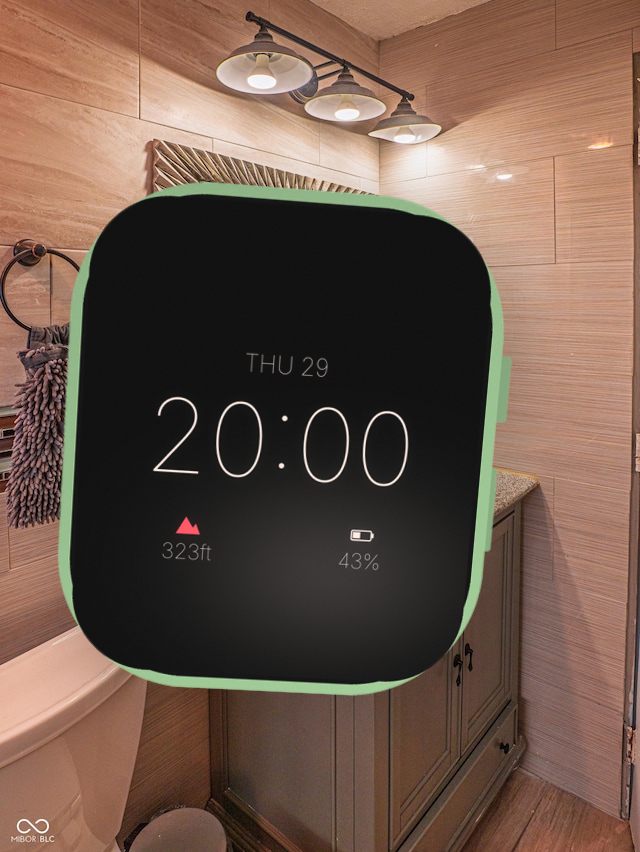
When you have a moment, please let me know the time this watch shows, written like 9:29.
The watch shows 20:00
